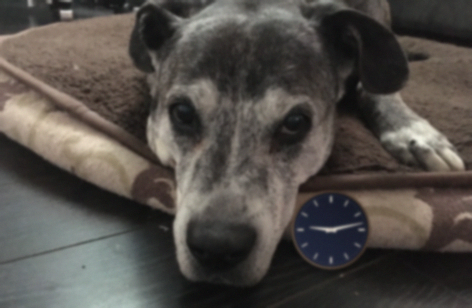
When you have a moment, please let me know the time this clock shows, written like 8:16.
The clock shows 9:13
